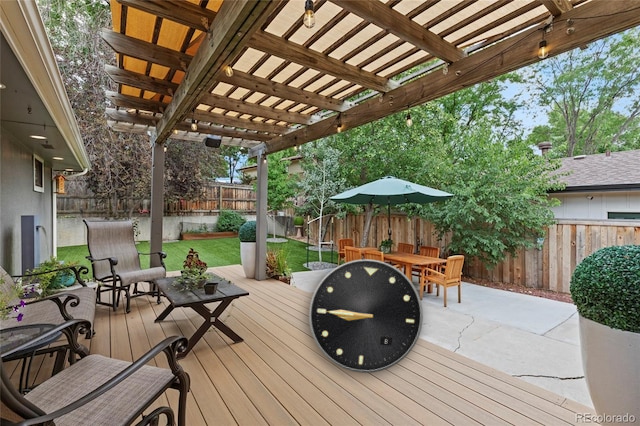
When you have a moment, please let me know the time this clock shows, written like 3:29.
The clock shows 8:45
